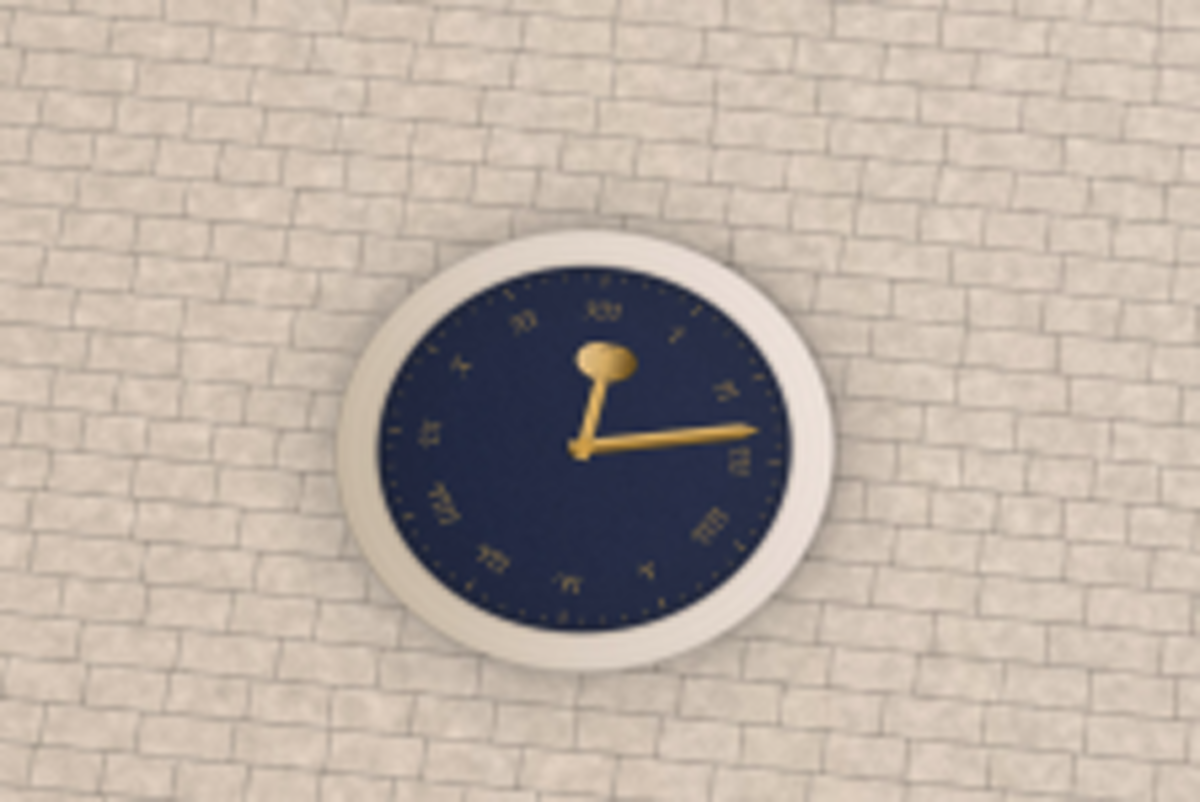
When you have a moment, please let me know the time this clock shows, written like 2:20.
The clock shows 12:13
